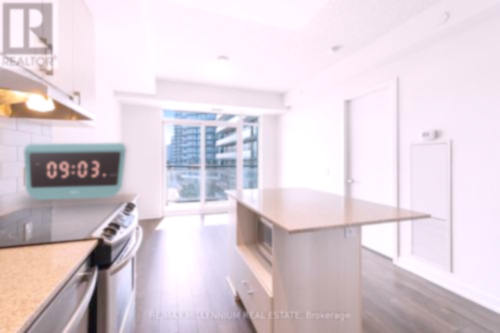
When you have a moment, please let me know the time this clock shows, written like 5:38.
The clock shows 9:03
